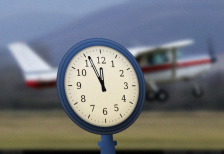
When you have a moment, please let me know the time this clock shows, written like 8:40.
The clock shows 11:56
